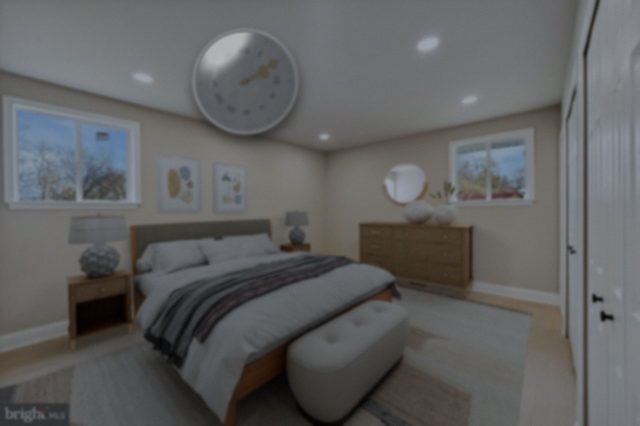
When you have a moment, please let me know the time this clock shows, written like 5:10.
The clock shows 2:10
